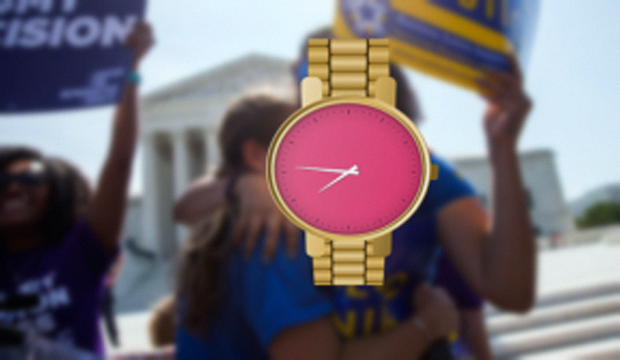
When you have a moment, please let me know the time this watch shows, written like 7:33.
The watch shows 7:46
